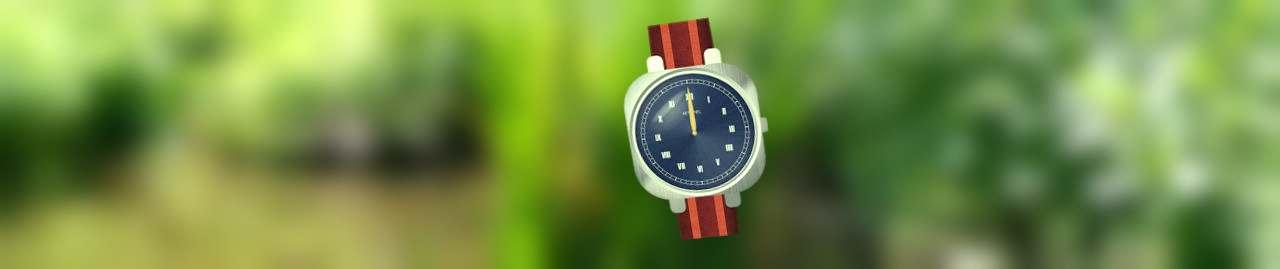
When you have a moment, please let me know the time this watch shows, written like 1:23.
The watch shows 12:00
